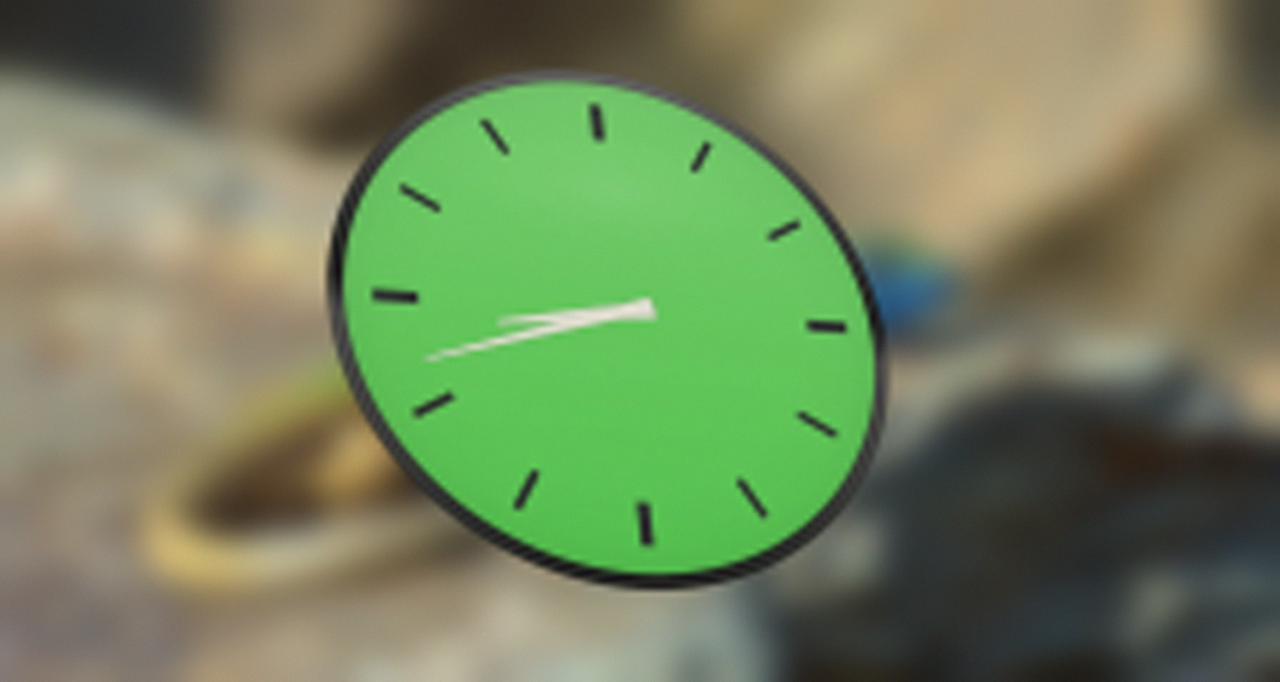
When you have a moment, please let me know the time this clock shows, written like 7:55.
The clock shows 8:42
